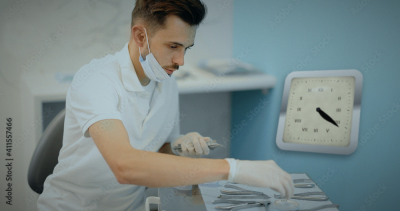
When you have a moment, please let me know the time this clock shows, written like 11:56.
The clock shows 4:21
